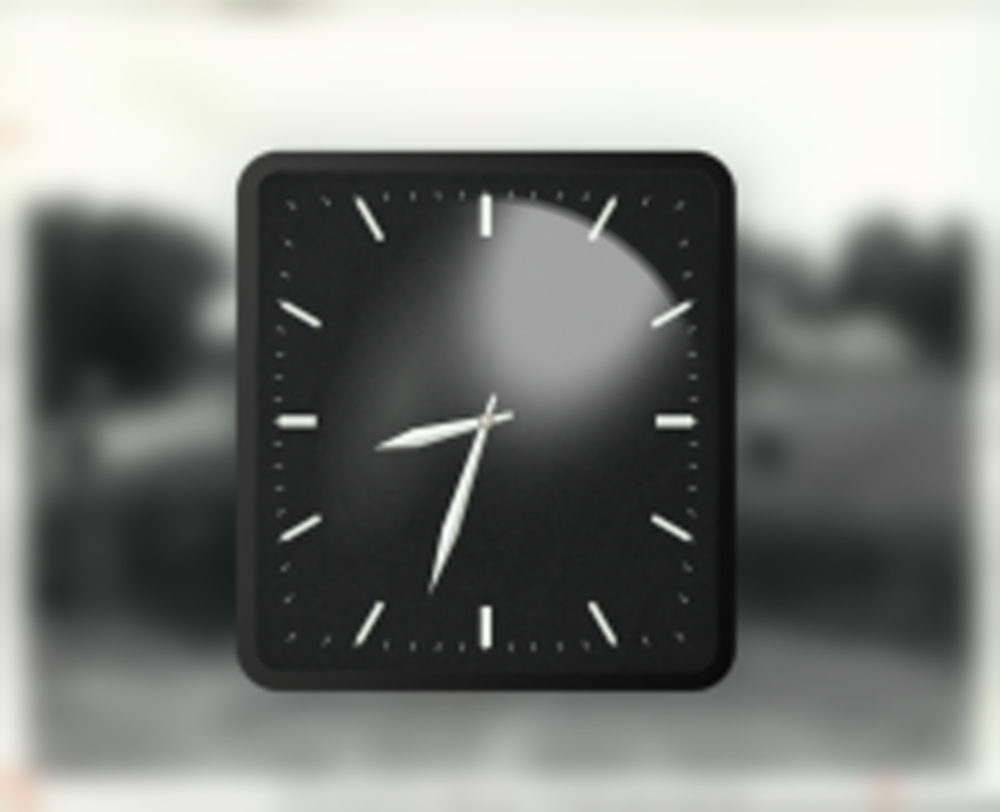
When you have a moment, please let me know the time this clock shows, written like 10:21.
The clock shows 8:33
